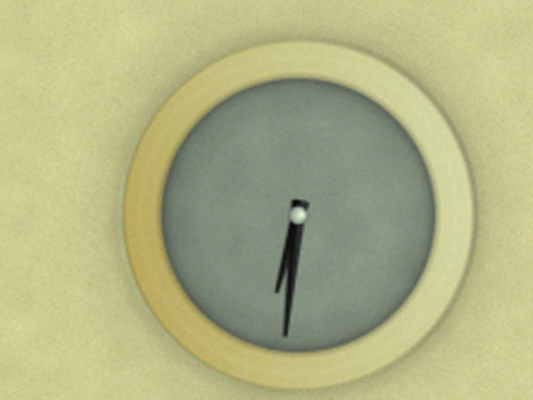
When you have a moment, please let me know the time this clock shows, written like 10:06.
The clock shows 6:31
